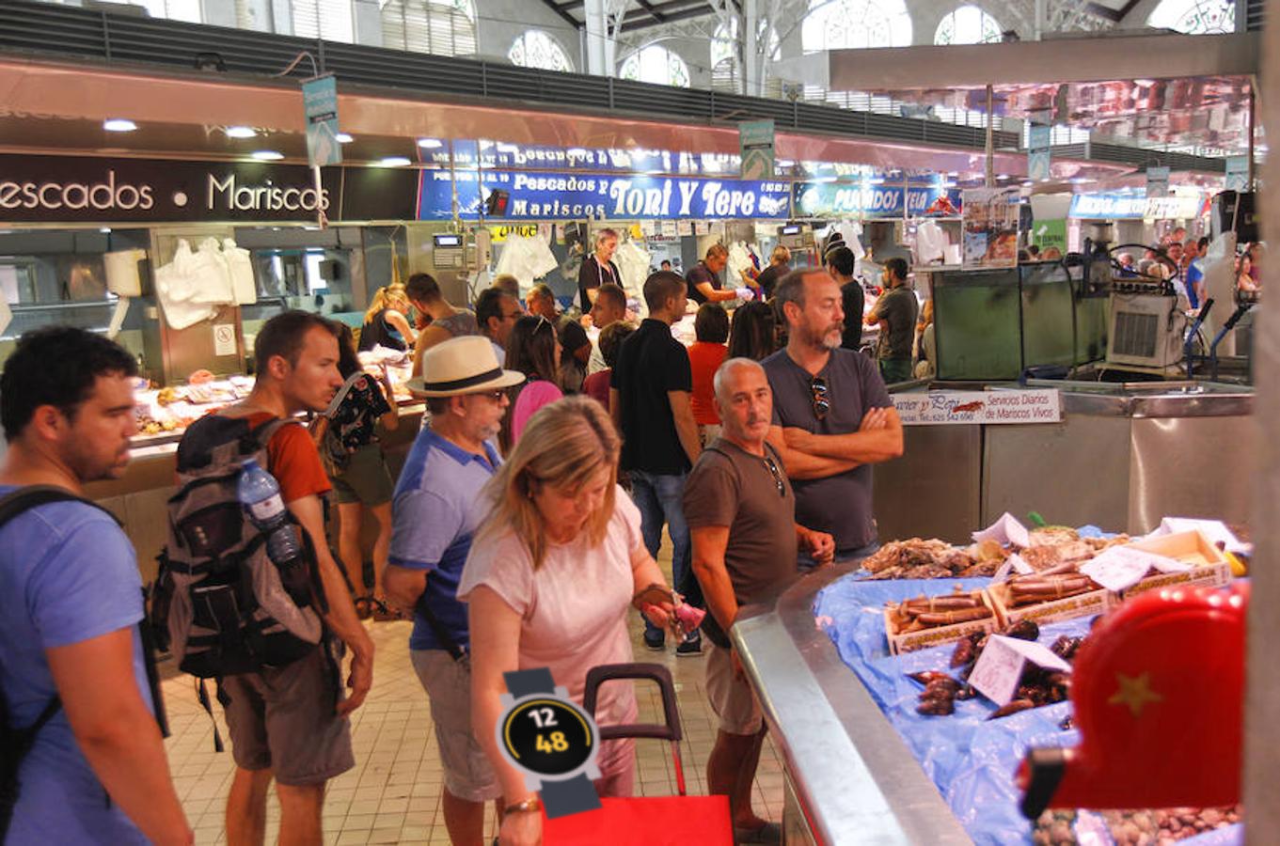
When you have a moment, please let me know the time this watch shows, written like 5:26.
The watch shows 12:48
